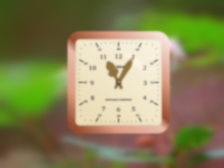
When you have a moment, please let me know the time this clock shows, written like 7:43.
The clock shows 11:05
